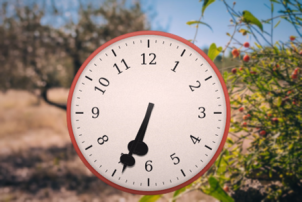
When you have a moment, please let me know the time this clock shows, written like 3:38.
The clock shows 6:34
